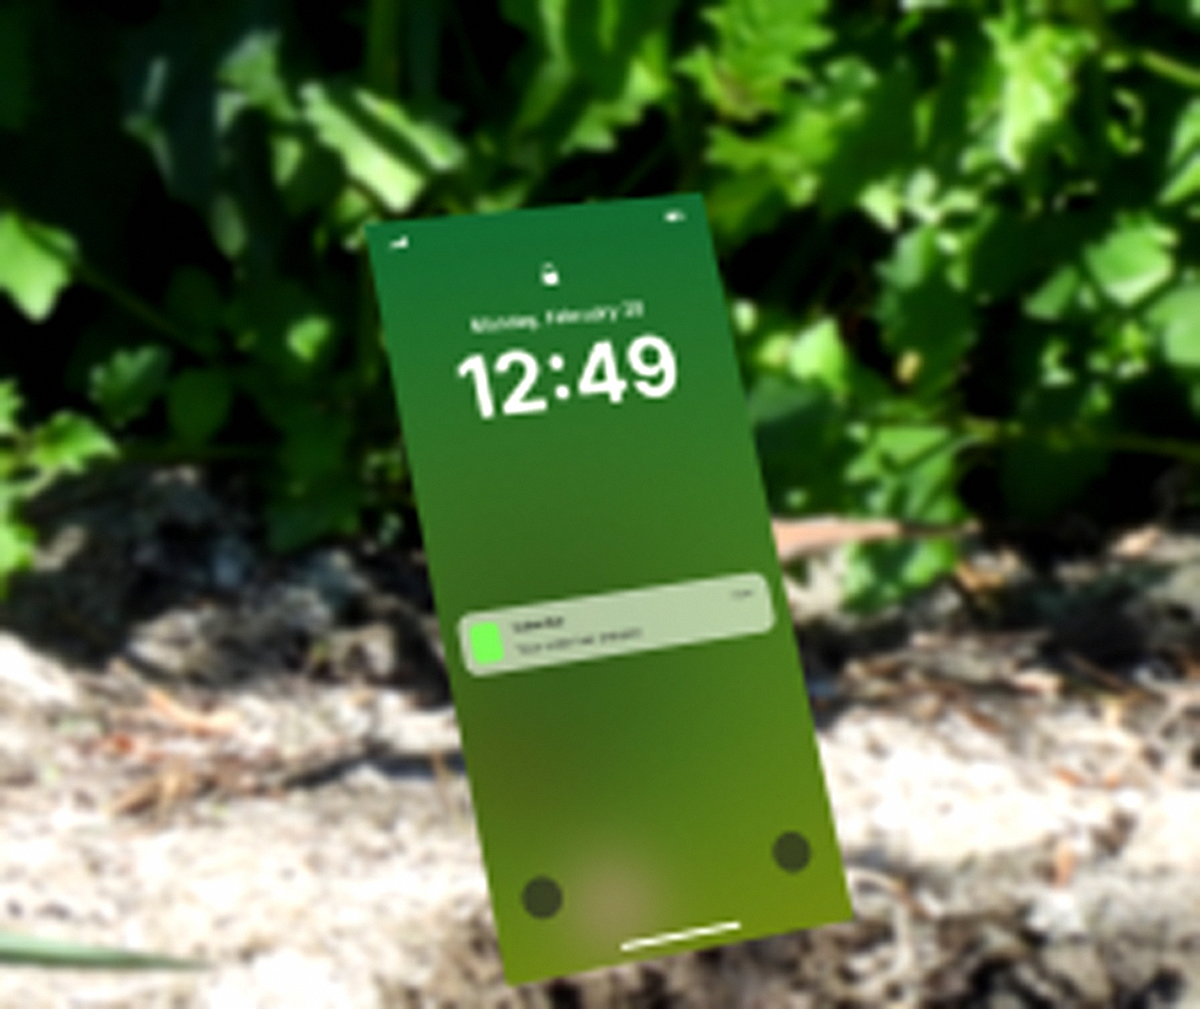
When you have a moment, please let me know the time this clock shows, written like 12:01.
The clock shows 12:49
